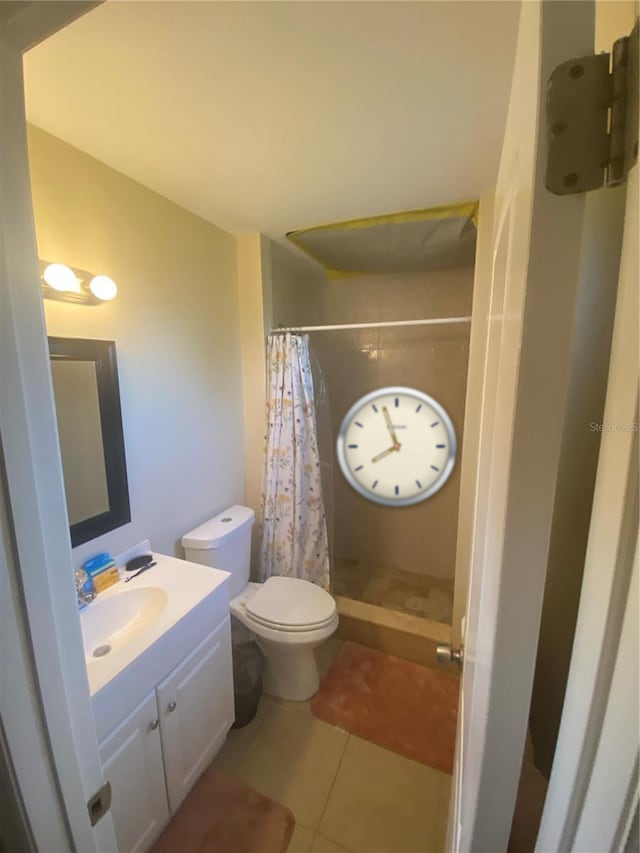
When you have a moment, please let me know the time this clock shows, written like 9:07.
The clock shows 7:57
